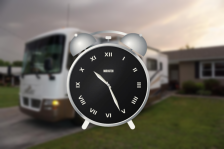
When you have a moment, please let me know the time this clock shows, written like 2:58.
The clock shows 10:26
